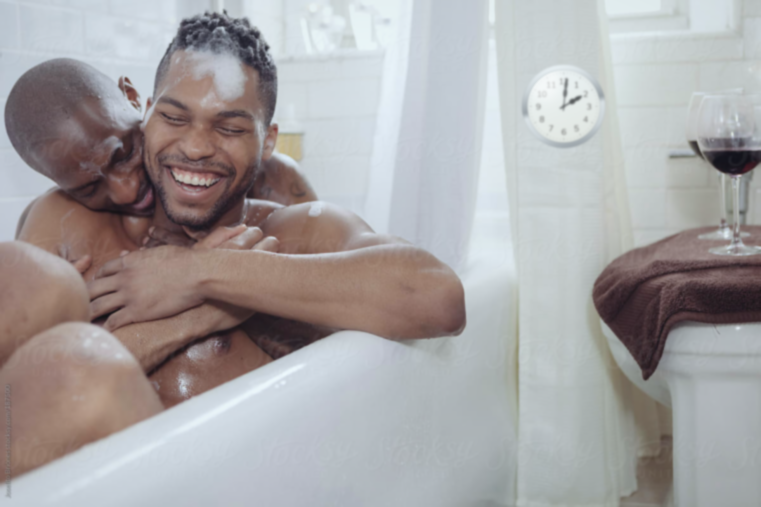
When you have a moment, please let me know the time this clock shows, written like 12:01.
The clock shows 2:01
